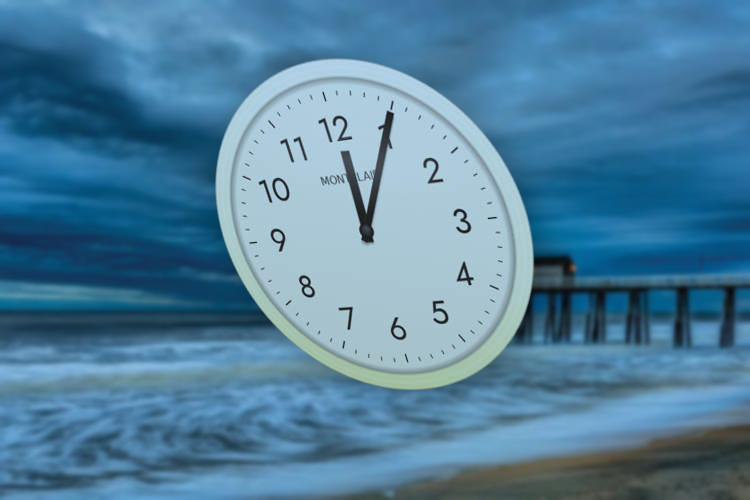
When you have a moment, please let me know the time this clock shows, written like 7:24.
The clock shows 12:05
